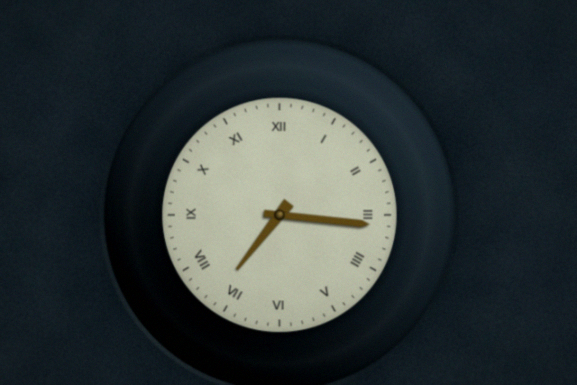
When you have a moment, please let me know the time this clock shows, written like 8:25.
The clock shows 7:16
